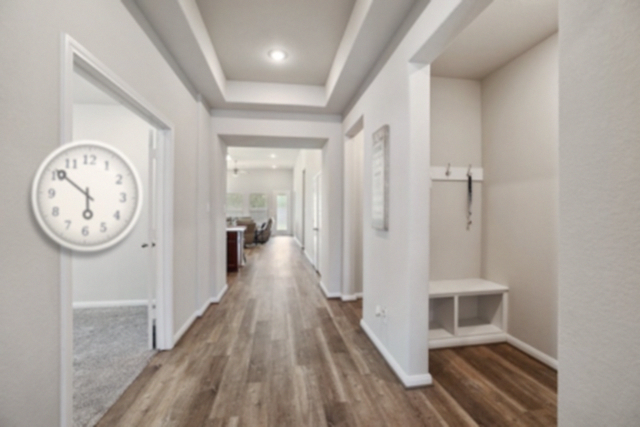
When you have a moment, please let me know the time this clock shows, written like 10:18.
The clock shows 5:51
